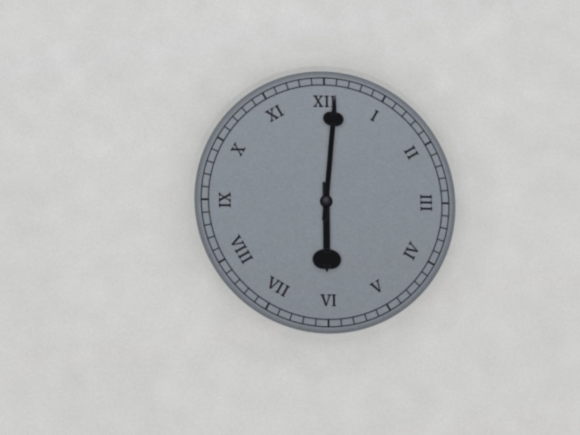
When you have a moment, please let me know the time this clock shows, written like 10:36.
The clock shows 6:01
